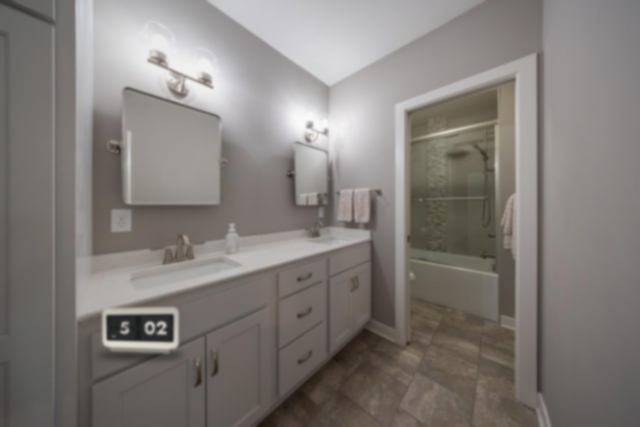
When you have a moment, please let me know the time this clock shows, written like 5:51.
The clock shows 5:02
